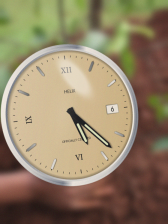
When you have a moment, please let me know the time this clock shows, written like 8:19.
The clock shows 5:23
